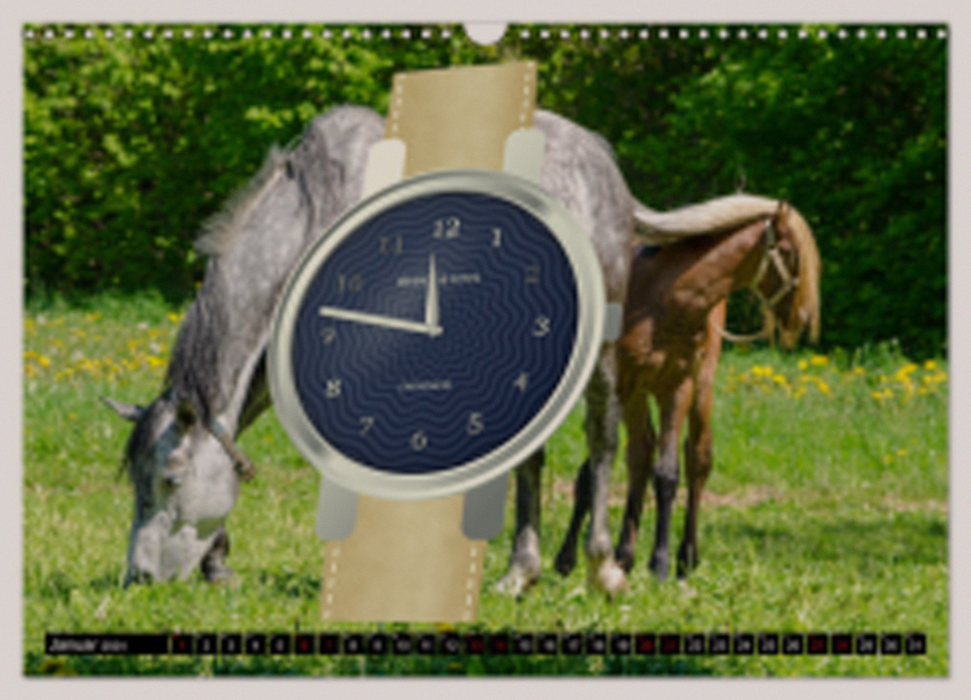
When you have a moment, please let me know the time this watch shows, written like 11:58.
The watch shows 11:47
